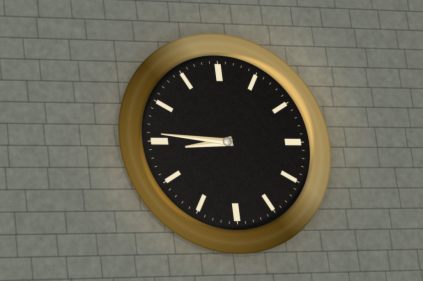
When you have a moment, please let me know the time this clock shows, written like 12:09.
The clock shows 8:46
